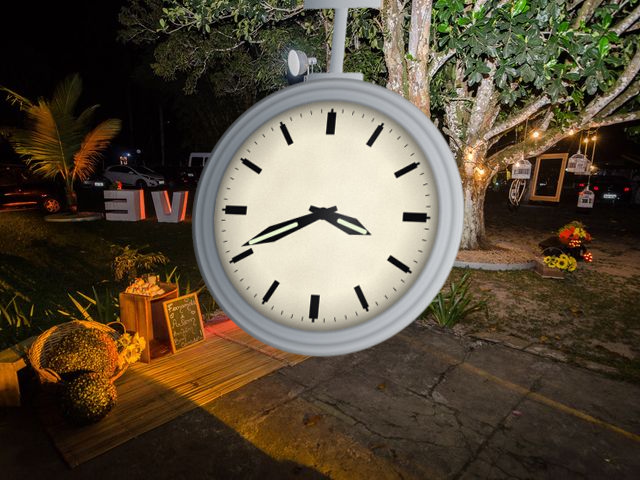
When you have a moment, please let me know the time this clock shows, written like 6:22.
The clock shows 3:41
